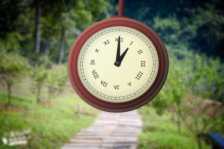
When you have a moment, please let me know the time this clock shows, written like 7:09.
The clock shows 1:00
